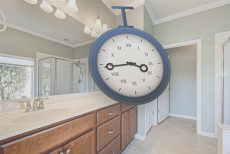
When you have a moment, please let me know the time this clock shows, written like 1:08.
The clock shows 3:44
